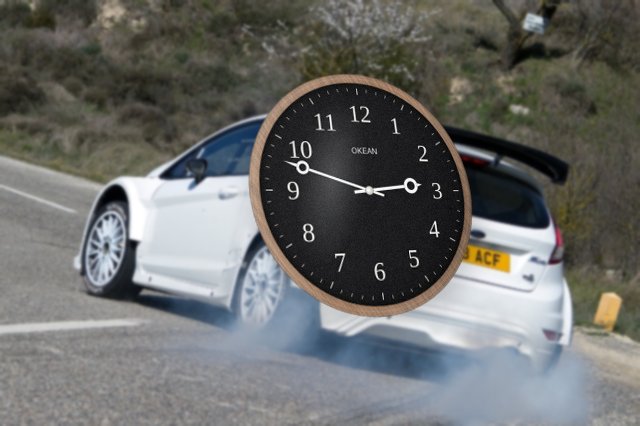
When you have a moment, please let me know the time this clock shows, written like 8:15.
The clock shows 2:48
